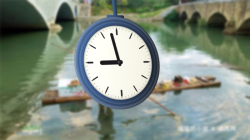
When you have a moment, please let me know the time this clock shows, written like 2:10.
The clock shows 8:58
